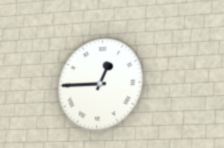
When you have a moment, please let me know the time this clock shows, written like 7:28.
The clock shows 12:45
